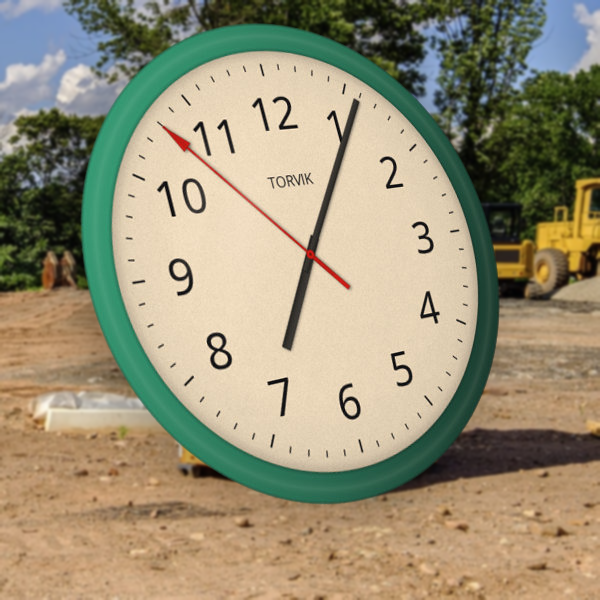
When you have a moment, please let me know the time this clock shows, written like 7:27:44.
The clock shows 7:05:53
